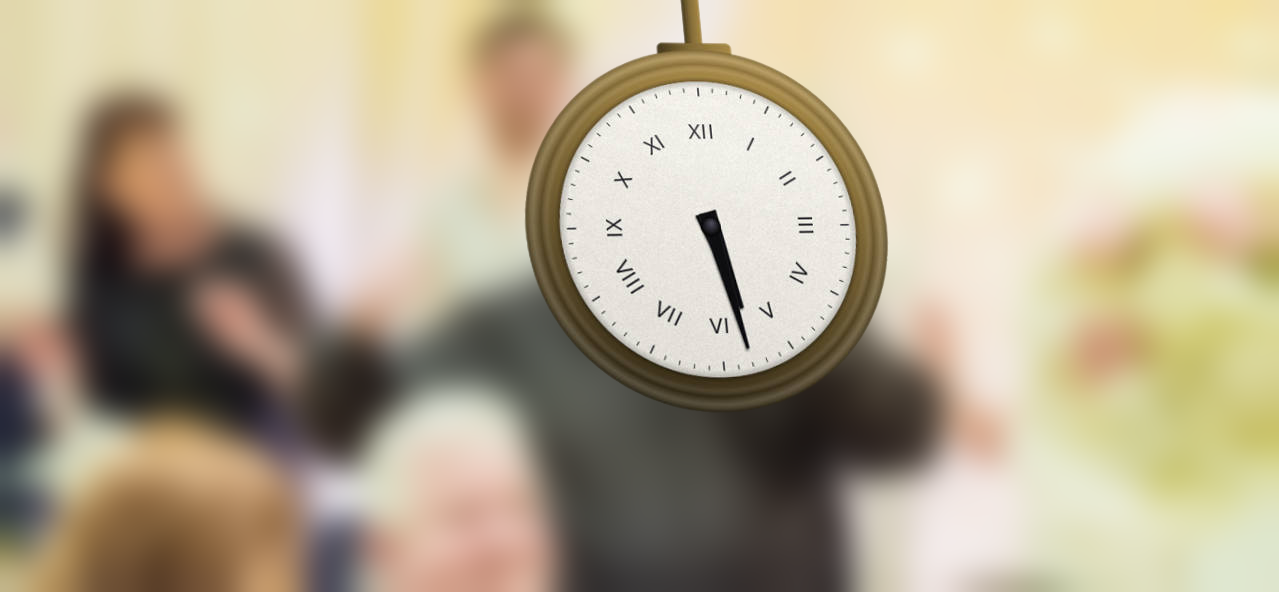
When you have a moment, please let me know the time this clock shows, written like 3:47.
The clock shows 5:28
